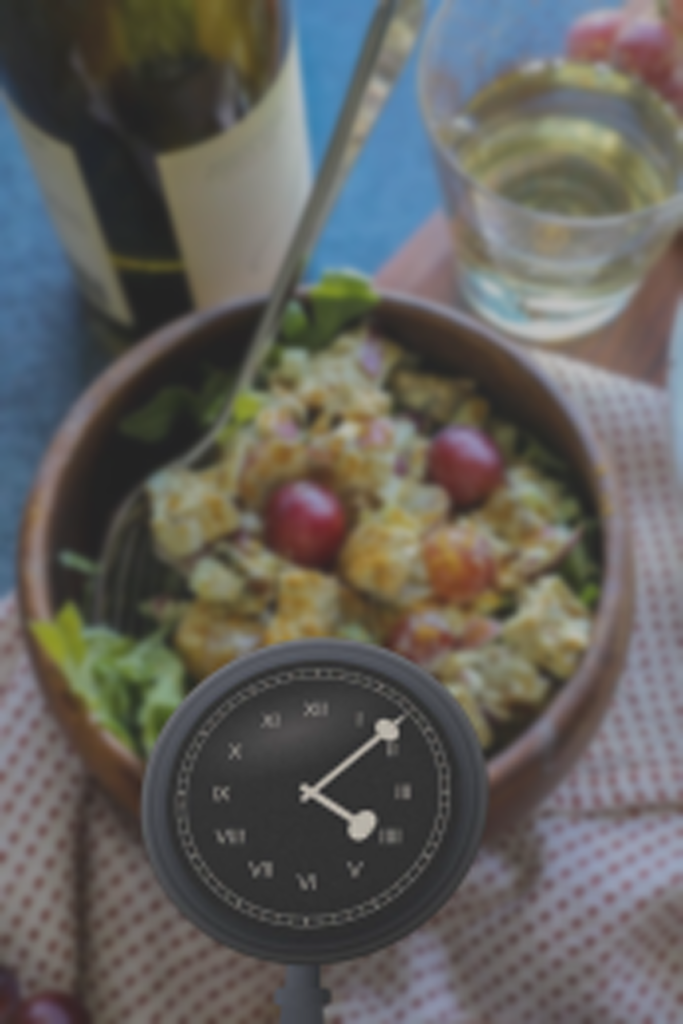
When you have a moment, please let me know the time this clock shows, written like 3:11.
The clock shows 4:08
